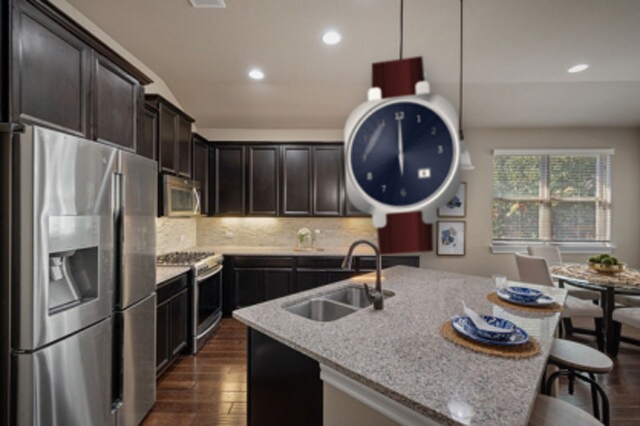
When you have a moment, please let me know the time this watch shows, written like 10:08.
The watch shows 6:00
